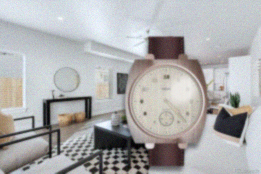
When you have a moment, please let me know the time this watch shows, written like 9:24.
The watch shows 4:23
